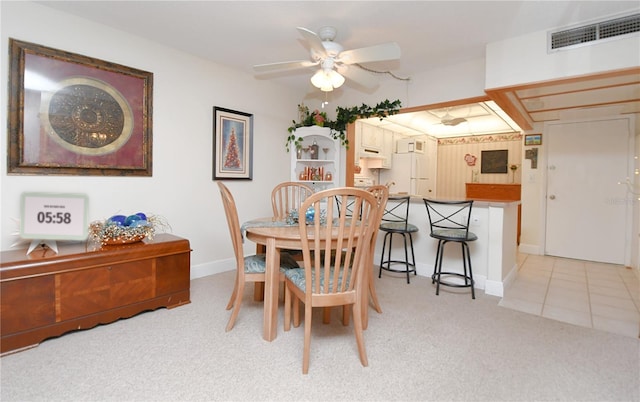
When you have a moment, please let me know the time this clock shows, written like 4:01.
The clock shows 5:58
